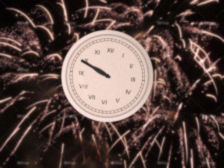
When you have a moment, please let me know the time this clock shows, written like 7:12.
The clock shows 9:49
